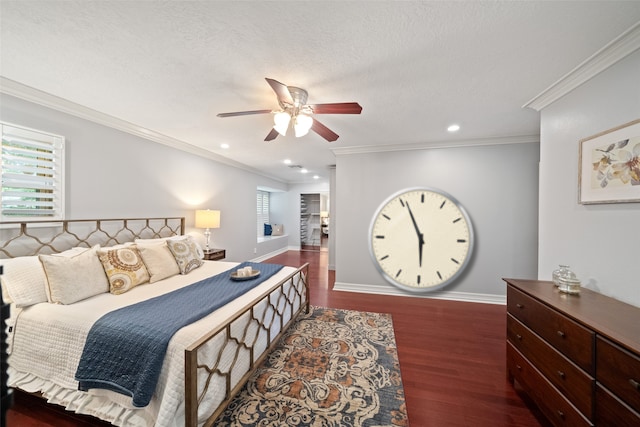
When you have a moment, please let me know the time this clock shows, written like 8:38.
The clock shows 5:56
